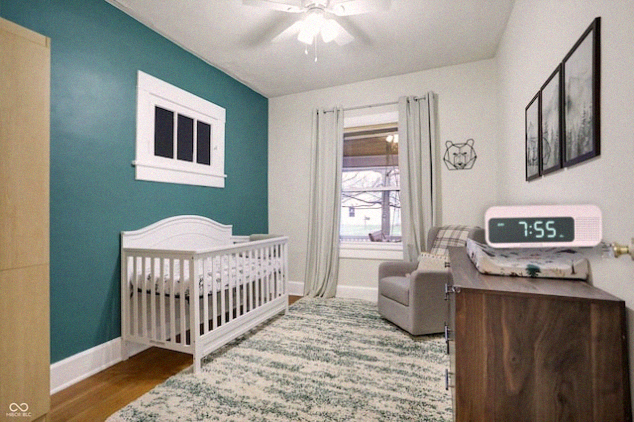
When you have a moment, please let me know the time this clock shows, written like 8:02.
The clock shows 7:55
